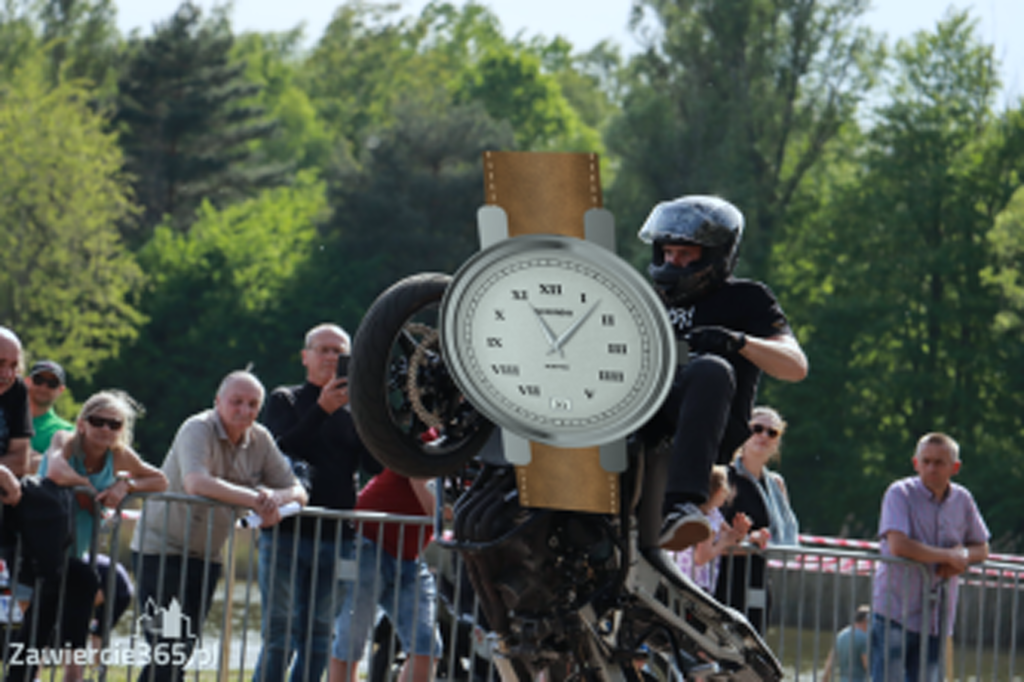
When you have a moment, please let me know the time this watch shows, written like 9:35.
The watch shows 11:07
